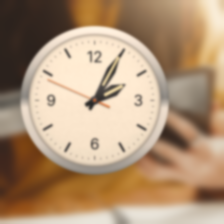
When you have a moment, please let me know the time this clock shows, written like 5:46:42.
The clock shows 2:04:49
